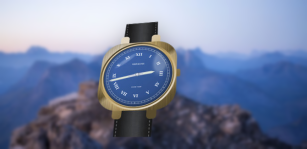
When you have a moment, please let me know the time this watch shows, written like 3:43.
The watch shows 2:43
